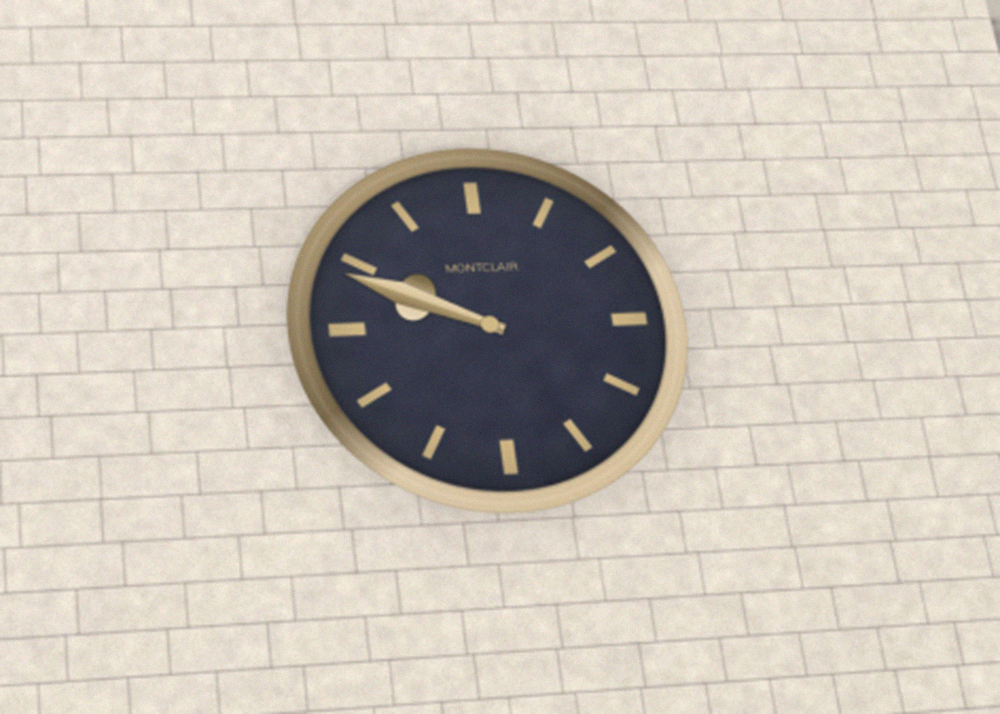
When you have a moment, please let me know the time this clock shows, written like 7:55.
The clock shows 9:49
